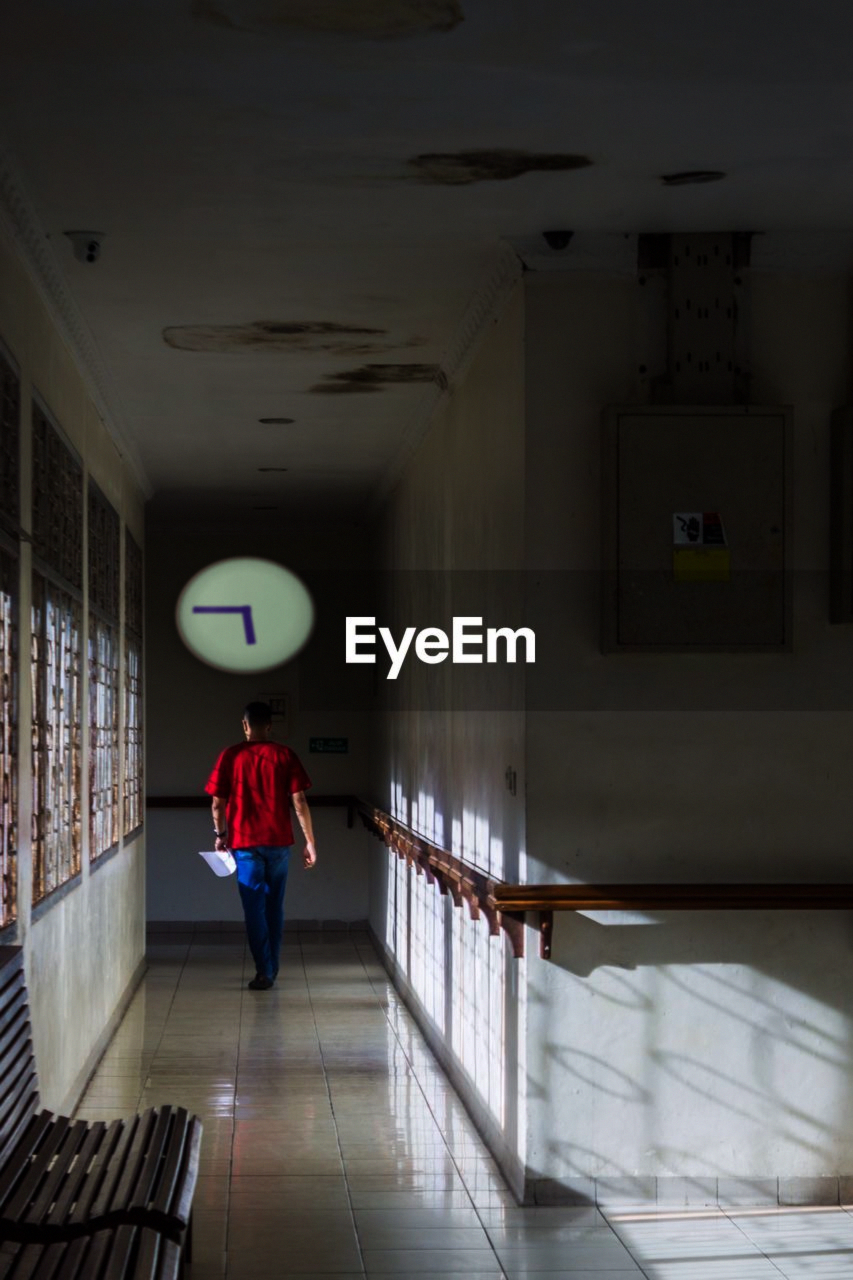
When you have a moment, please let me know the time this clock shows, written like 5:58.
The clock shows 5:45
